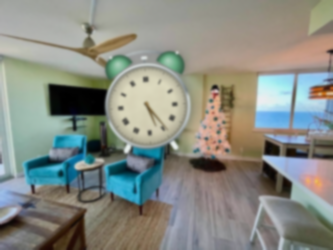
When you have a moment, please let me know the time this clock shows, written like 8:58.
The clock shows 5:24
